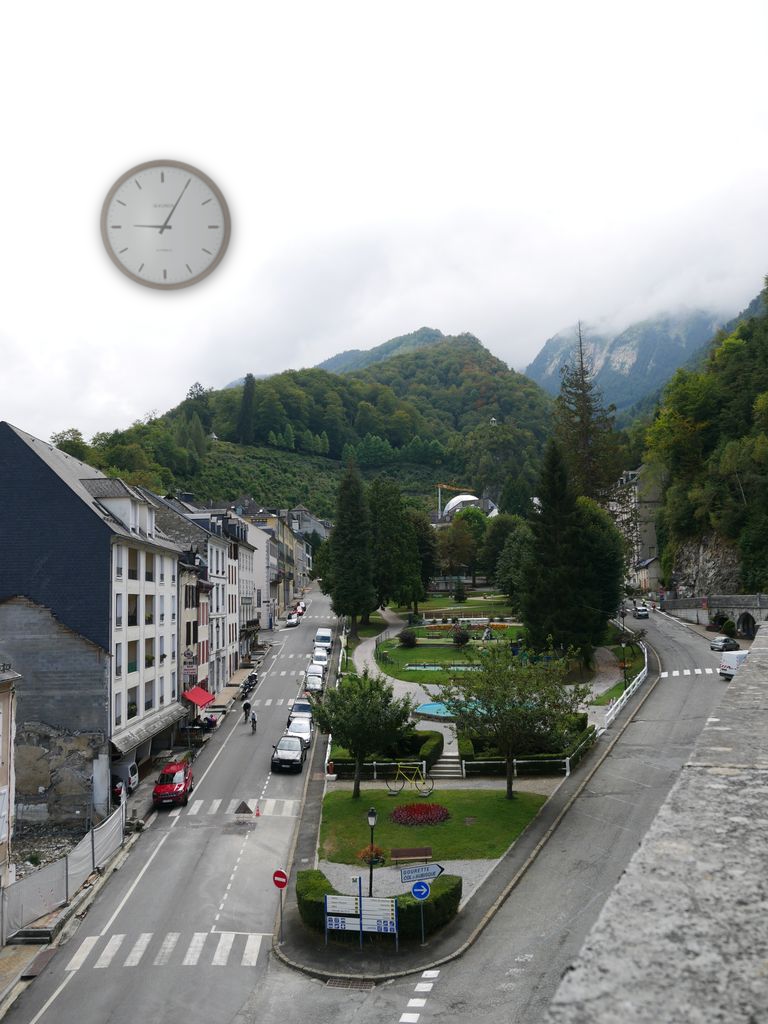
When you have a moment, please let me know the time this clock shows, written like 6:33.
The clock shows 9:05
